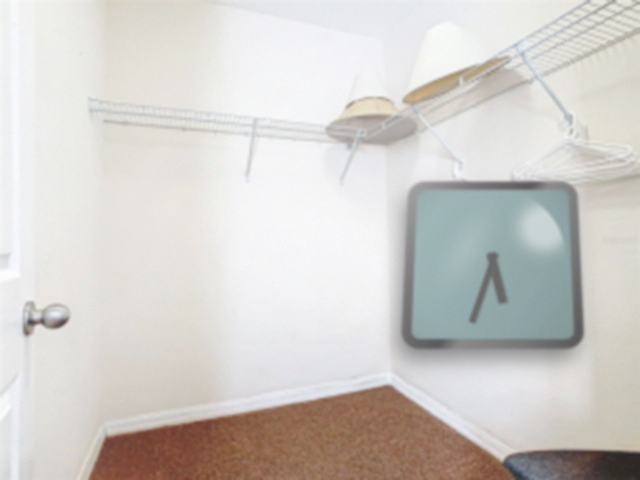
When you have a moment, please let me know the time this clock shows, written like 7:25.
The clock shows 5:33
